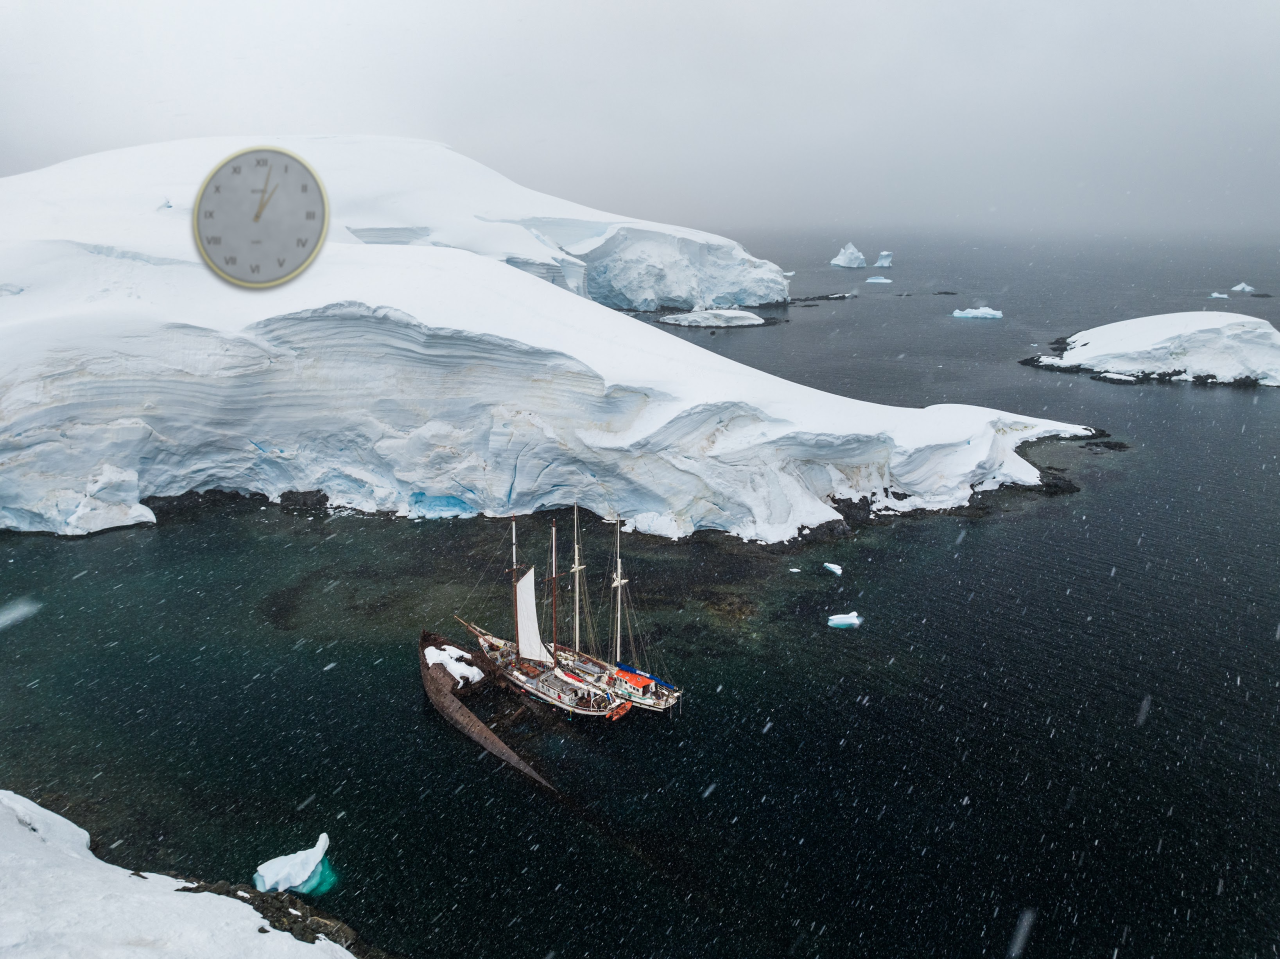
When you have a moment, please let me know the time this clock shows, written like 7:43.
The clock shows 1:02
